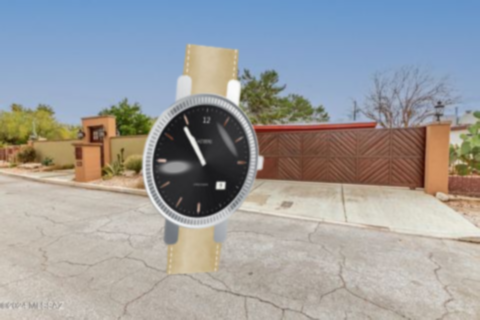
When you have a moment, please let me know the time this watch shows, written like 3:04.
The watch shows 10:54
